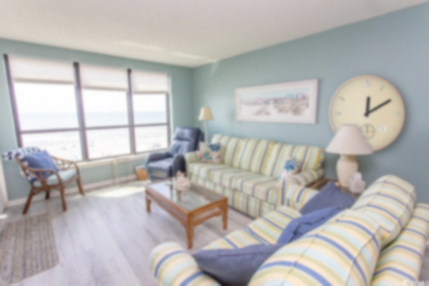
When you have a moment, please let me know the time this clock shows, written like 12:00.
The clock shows 12:10
